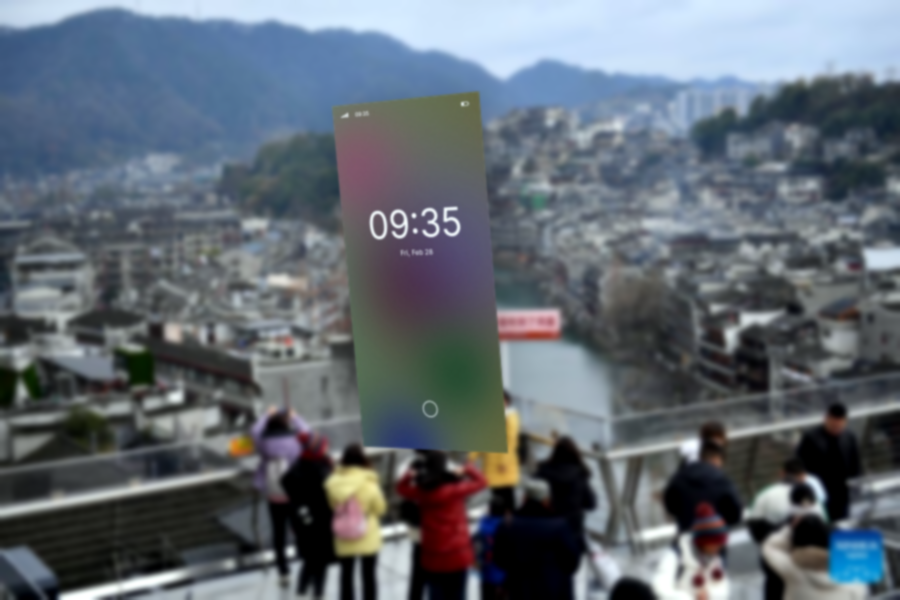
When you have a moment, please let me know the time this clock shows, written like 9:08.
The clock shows 9:35
